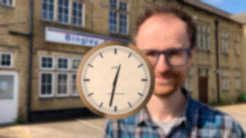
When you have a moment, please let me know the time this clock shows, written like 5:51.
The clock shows 12:32
